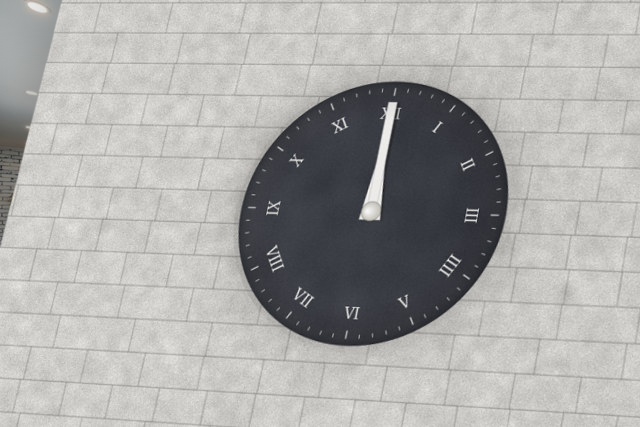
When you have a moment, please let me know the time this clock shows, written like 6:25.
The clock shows 12:00
